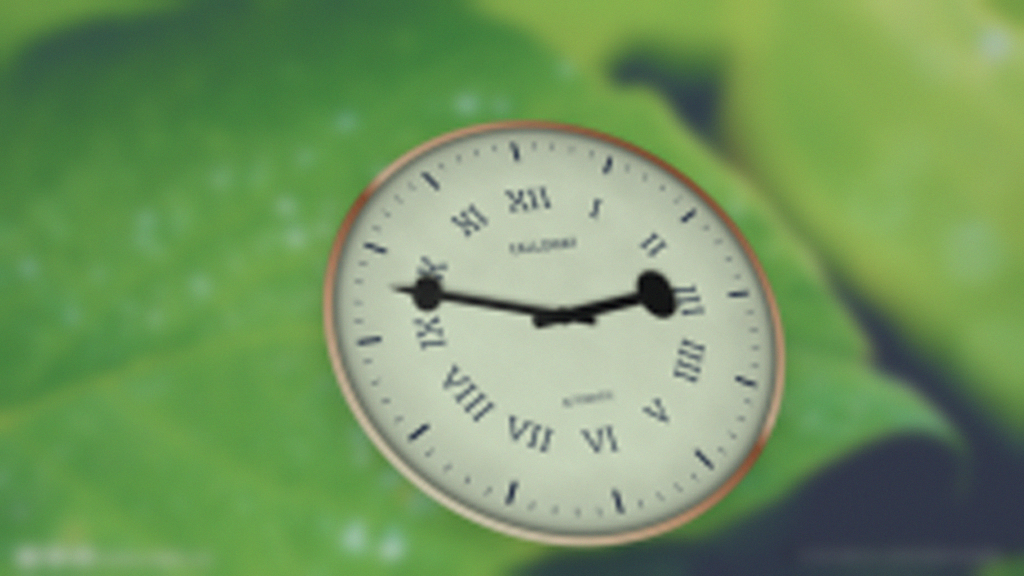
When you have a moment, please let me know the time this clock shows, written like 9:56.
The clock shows 2:48
